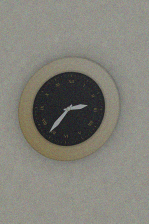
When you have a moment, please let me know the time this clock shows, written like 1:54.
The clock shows 2:36
